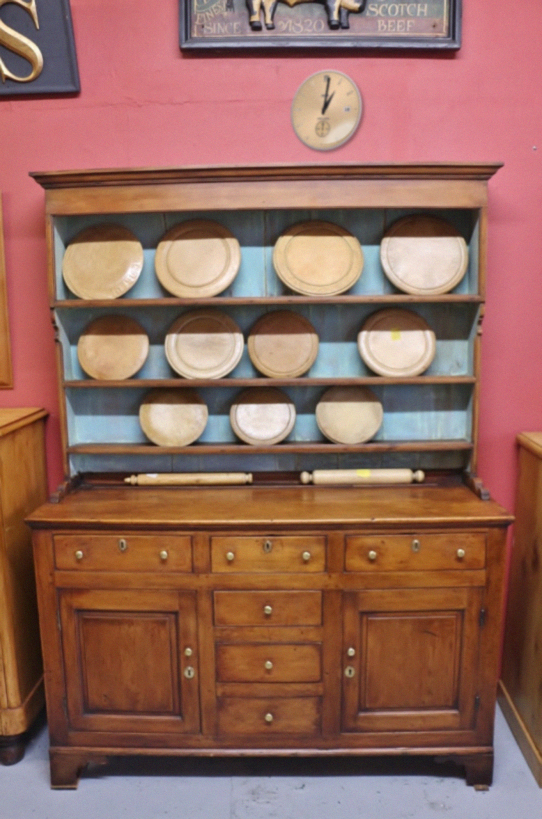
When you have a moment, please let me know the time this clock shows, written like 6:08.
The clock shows 1:01
